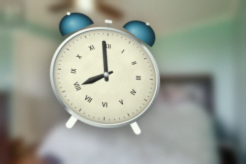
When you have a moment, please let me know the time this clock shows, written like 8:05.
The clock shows 7:59
